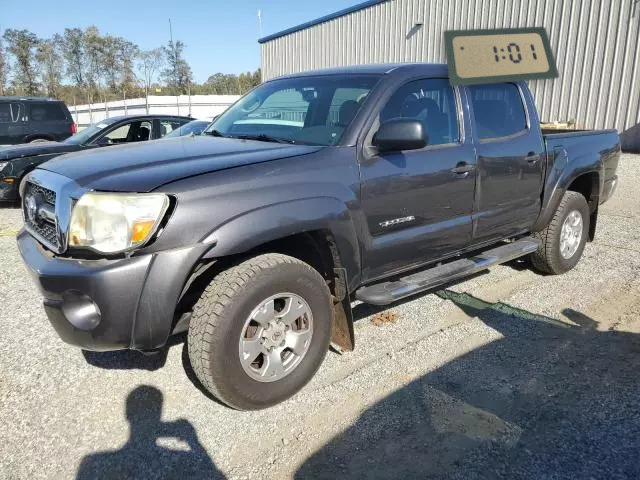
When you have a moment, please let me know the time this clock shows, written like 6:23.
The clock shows 1:01
